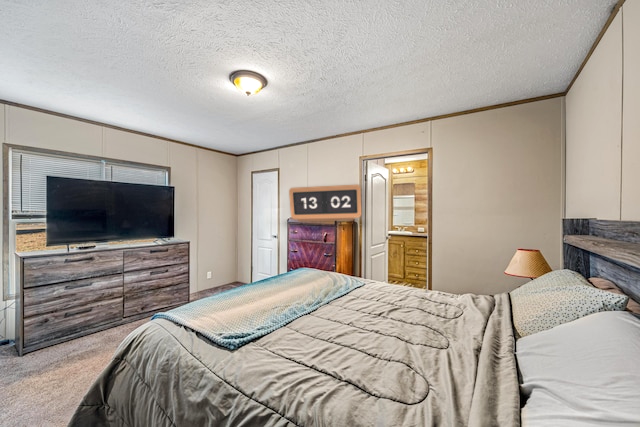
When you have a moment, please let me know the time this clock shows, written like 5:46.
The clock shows 13:02
